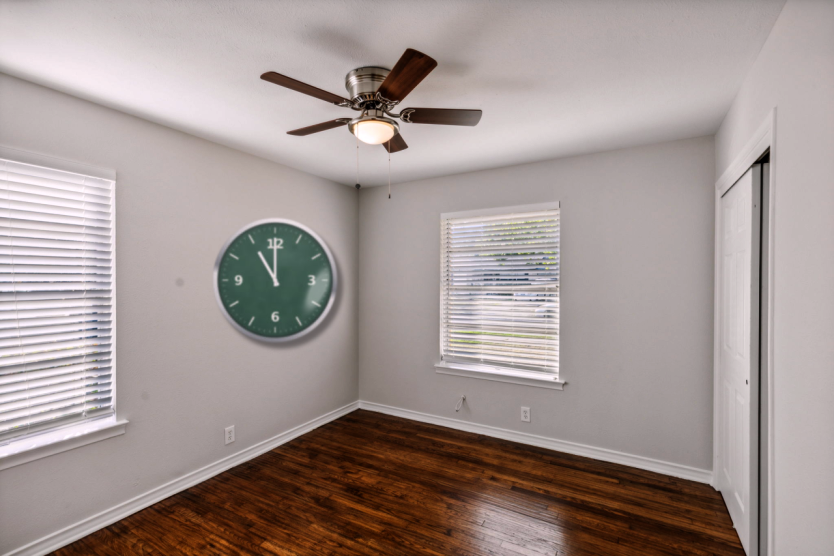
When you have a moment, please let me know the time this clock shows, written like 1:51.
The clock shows 11:00
